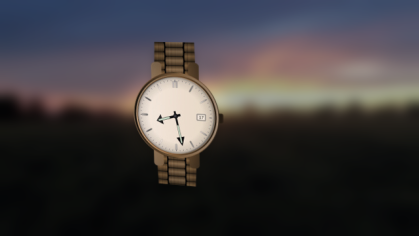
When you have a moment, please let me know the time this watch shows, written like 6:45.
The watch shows 8:28
